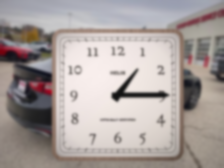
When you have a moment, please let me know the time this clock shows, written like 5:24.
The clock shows 1:15
